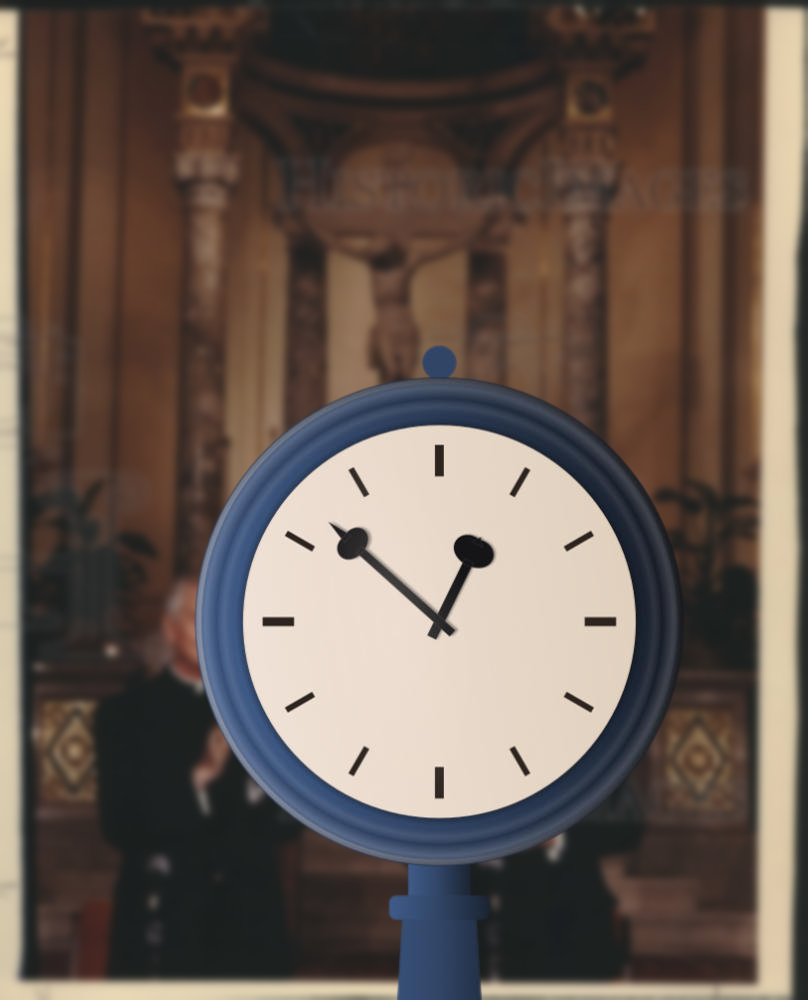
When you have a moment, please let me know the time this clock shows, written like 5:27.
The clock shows 12:52
